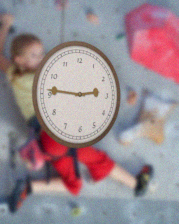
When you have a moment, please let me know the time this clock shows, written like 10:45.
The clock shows 2:46
